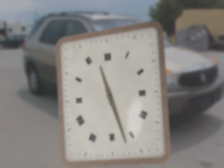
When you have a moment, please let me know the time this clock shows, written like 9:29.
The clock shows 11:27
